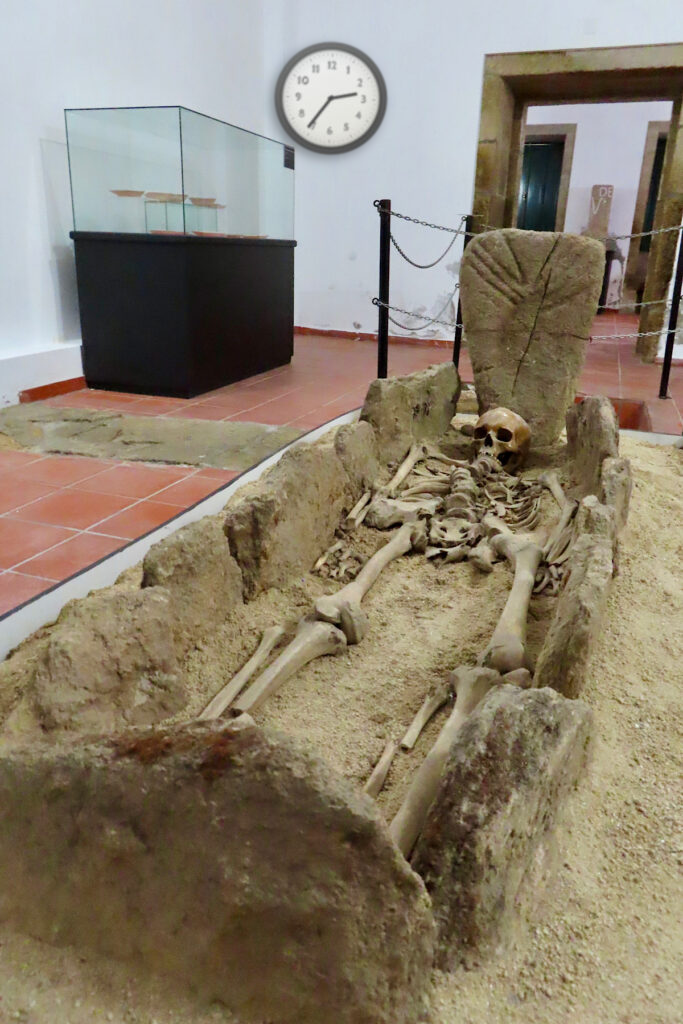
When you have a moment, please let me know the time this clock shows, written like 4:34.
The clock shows 2:36
